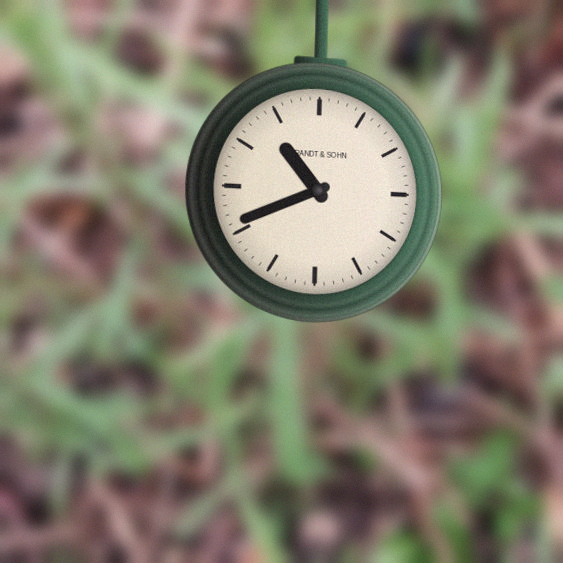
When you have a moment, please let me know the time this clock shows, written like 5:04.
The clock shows 10:41
